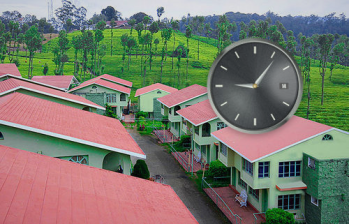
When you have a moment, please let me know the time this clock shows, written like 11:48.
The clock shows 9:06
